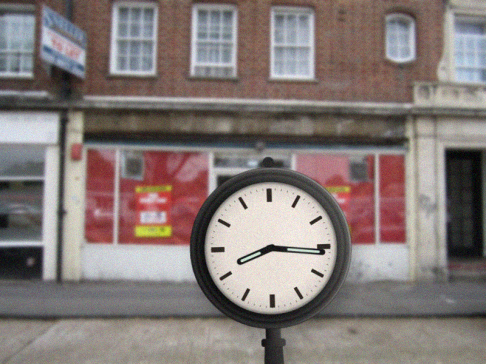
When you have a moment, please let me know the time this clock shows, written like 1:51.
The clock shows 8:16
